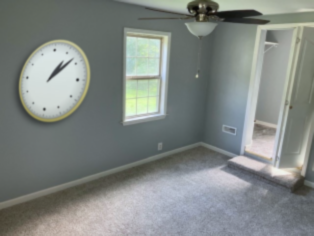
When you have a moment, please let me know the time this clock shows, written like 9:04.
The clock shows 1:08
